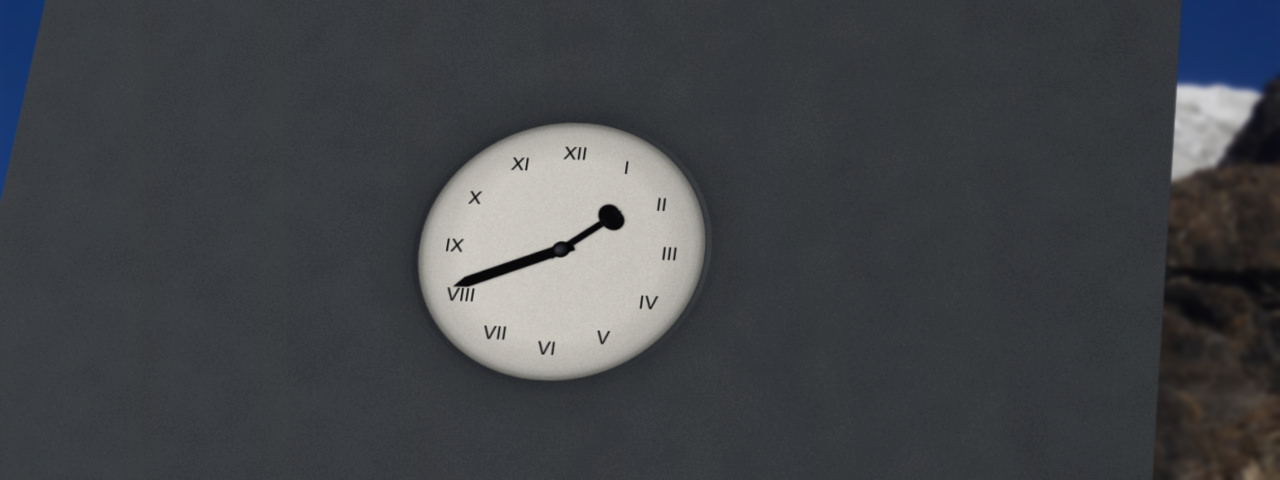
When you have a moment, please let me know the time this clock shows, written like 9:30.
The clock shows 1:41
